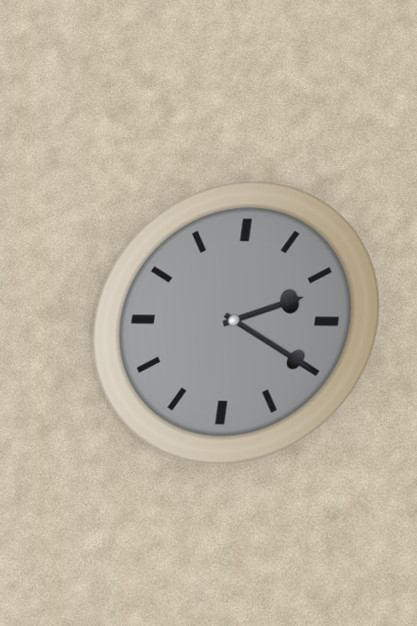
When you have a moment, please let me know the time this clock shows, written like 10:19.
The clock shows 2:20
